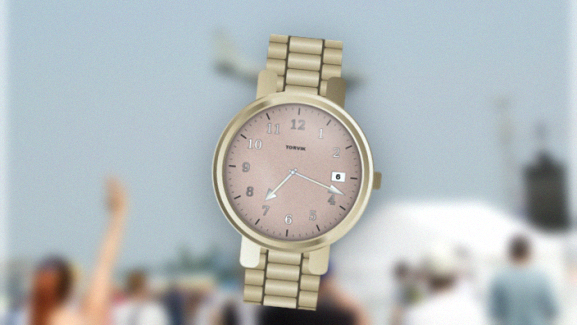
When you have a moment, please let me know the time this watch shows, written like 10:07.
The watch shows 7:18
